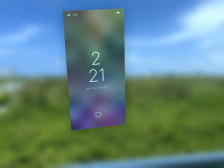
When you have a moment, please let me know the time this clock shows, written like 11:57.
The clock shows 2:21
